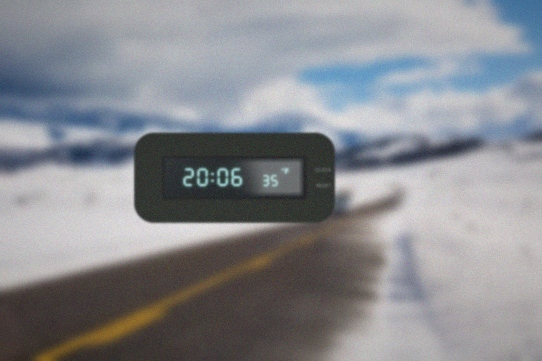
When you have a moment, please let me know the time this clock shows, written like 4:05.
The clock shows 20:06
